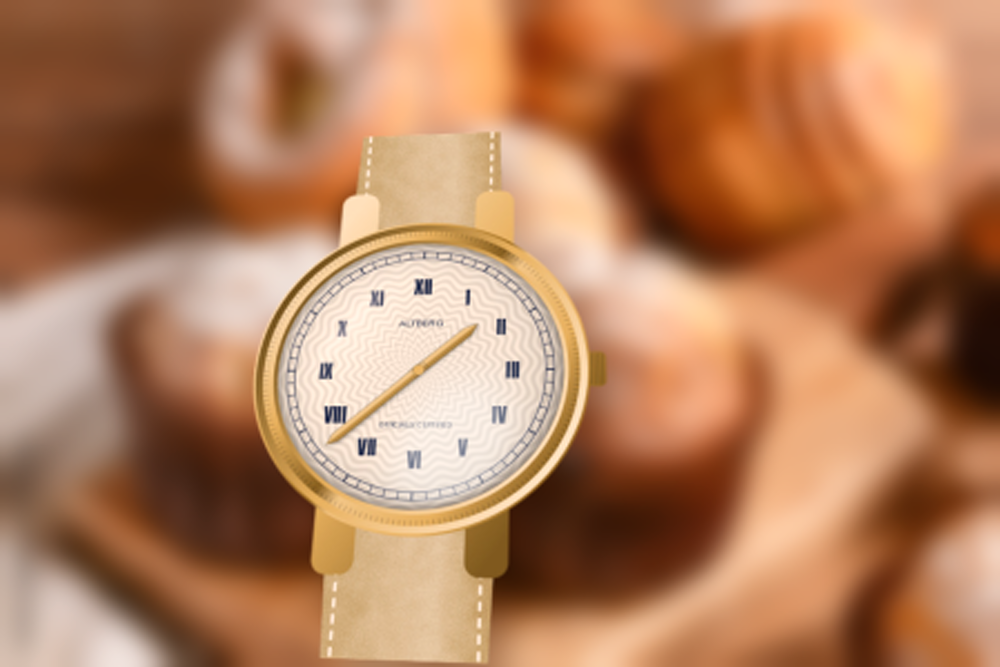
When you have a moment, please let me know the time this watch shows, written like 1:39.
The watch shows 1:38
